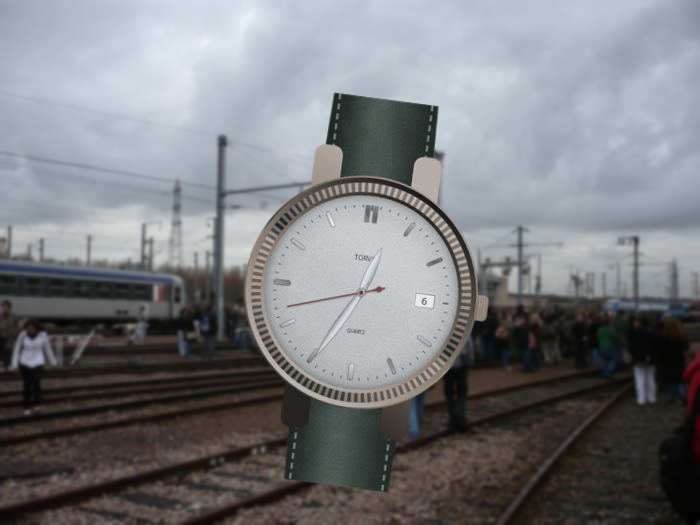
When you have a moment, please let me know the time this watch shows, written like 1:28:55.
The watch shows 12:34:42
